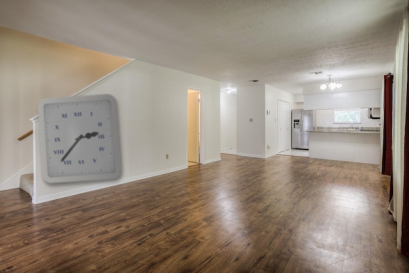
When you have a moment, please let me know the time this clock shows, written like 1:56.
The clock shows 2:37
